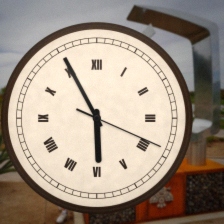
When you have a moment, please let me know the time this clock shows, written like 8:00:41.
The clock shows 5:55:19
